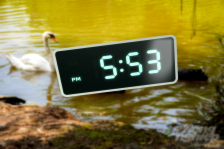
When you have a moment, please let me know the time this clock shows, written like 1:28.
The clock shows 5:53
